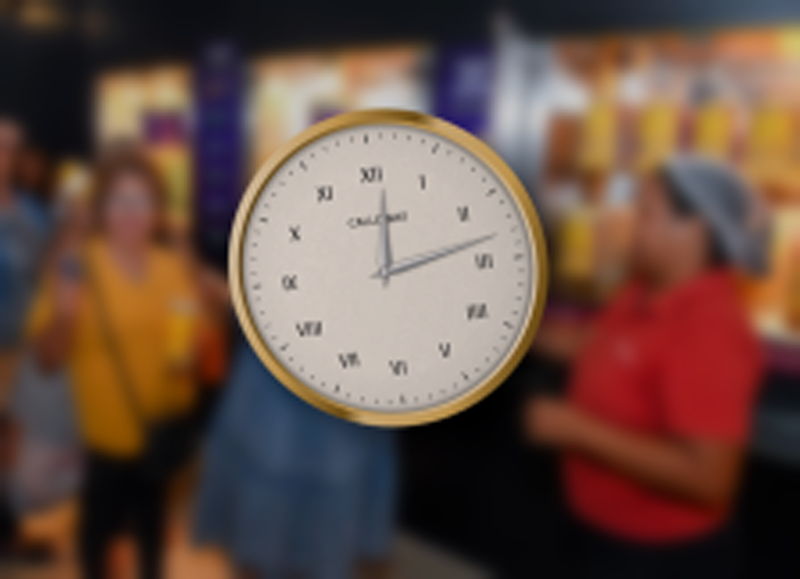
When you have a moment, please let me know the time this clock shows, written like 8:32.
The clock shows 12:13
